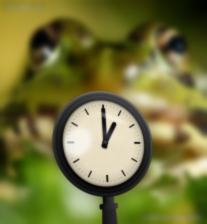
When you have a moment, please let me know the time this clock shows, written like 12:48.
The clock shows 1:00
